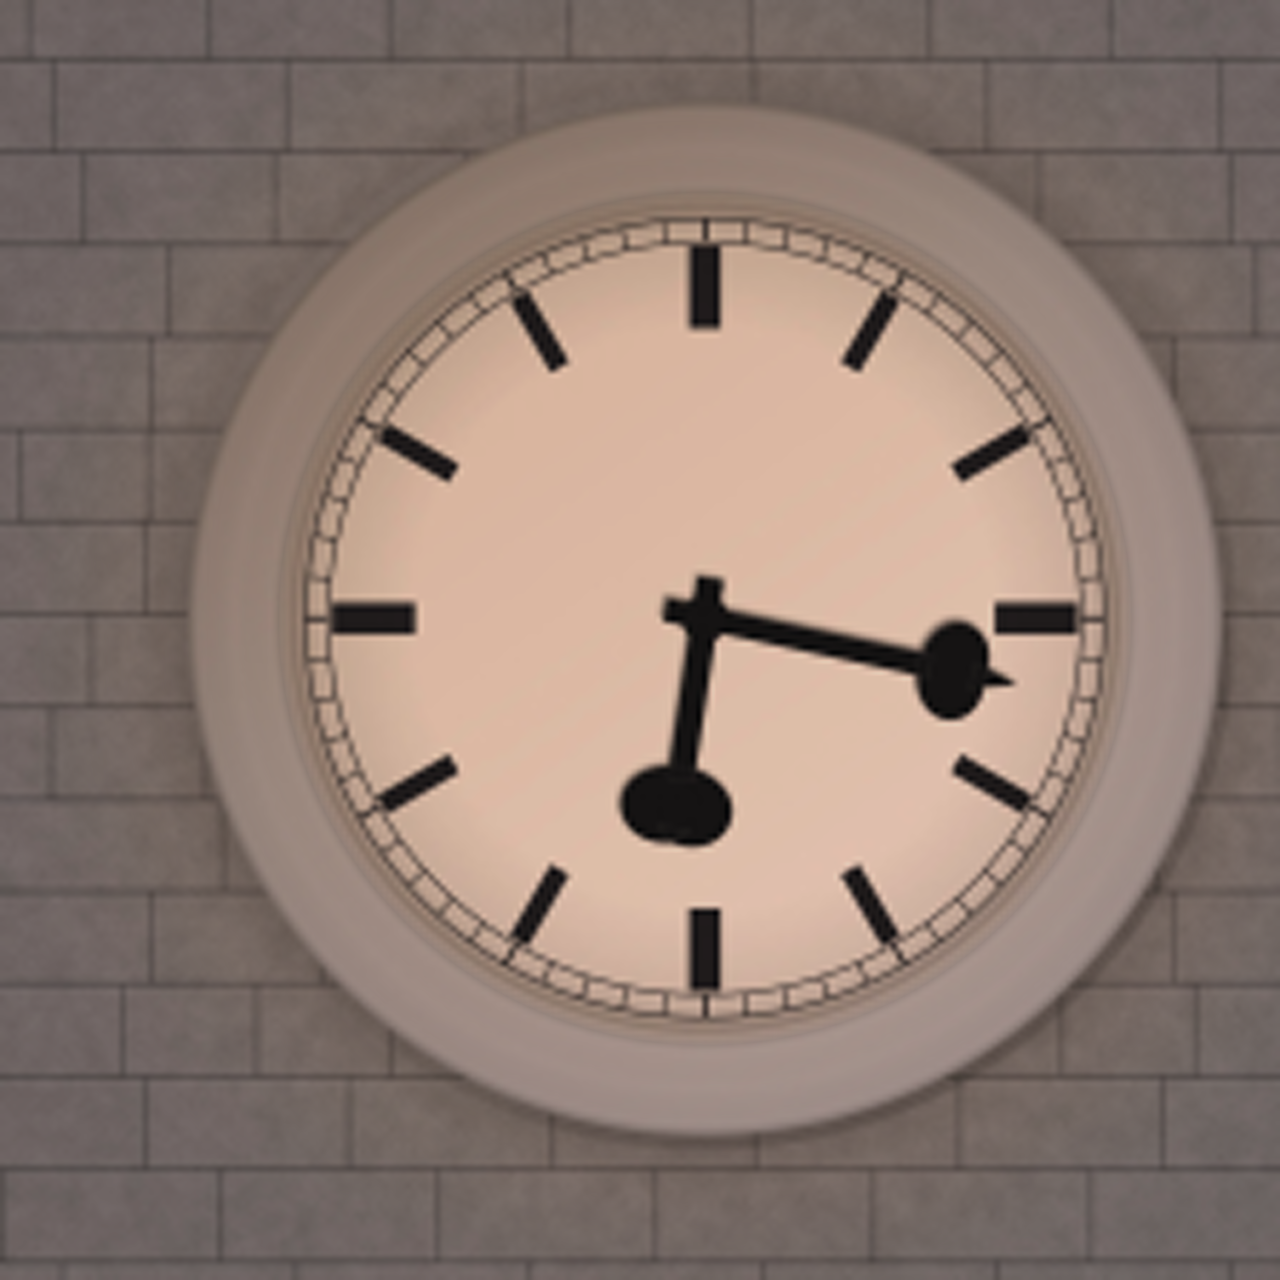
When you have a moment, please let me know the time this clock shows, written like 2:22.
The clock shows 6:17
